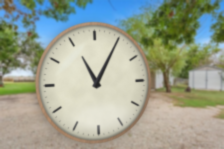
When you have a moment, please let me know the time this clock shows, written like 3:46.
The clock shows 11:05
